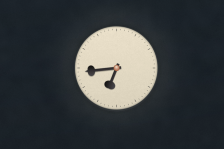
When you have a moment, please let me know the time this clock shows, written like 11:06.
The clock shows 6:44
